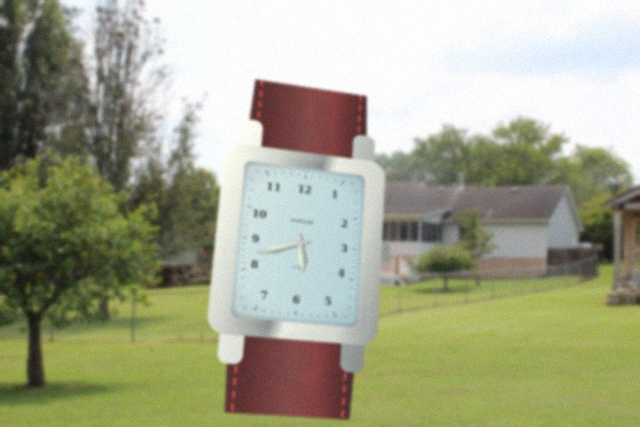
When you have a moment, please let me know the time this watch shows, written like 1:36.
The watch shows 5:42
